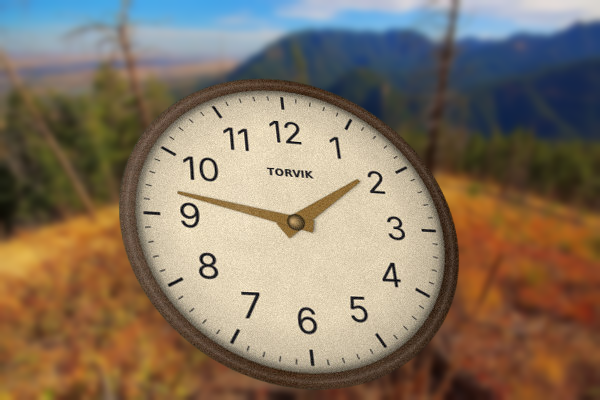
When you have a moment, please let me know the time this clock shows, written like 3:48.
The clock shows 1:47
